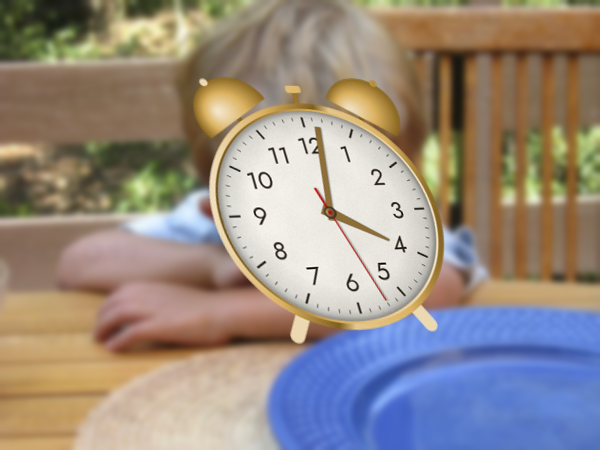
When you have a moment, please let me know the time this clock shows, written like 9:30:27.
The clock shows 4:01:27
